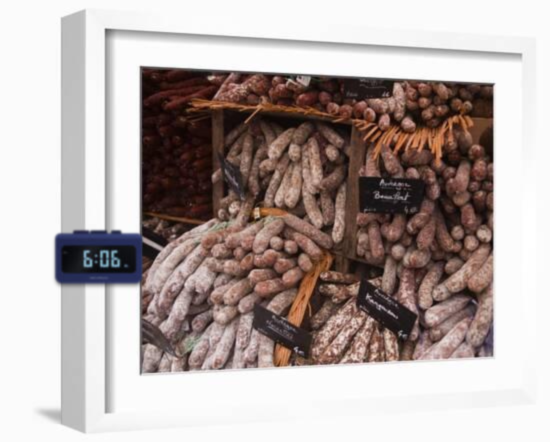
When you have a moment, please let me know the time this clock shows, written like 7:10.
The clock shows 6:06
